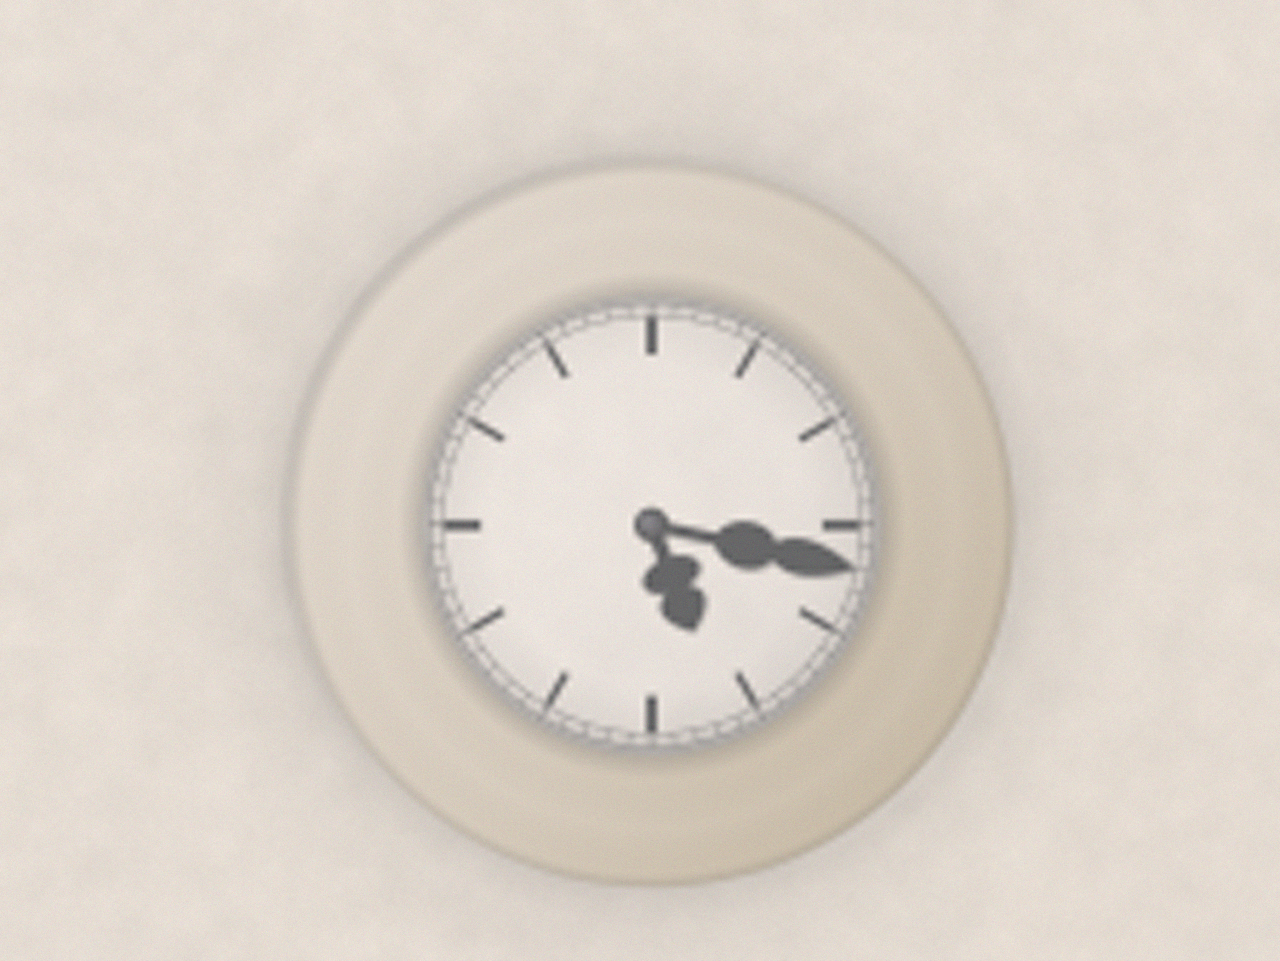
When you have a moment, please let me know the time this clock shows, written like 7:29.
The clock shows 5:17
